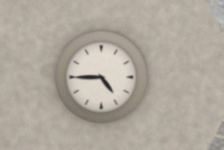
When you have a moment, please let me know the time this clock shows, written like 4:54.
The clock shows 4:45
